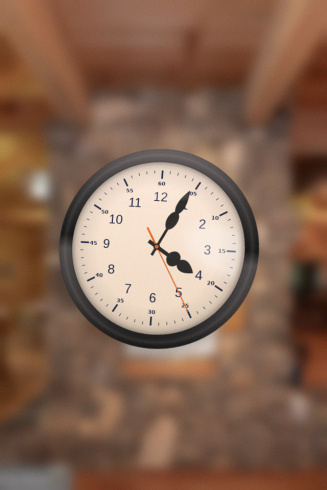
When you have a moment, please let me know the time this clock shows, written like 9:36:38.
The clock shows 4:04:25
